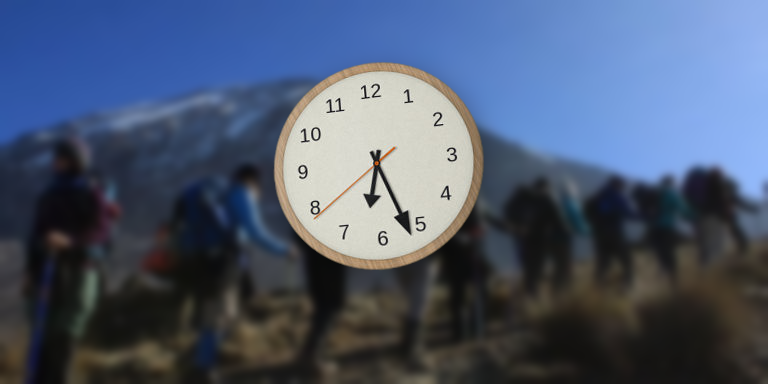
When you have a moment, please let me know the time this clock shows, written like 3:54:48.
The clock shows 6:26:39
